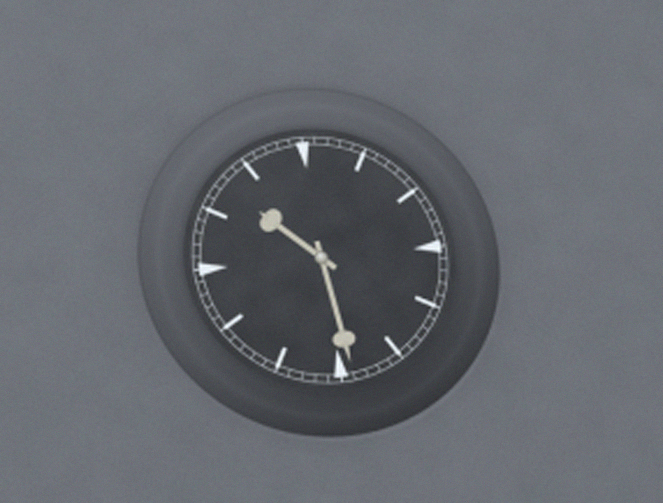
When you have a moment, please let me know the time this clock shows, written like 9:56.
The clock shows 10:29
